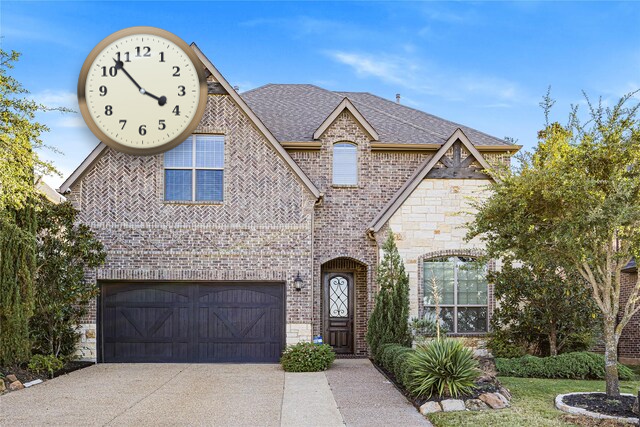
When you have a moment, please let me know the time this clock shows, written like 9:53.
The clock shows 3:53
